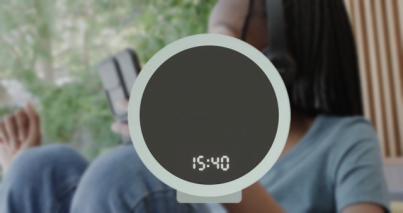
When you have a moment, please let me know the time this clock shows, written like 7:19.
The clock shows 15:40
